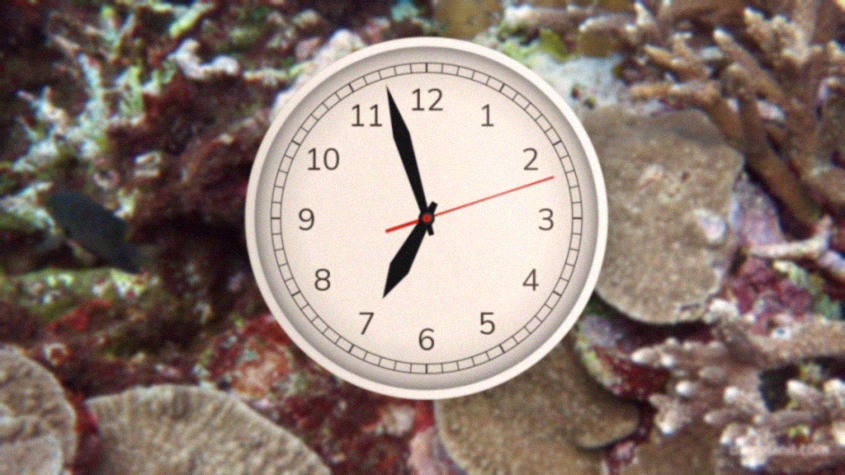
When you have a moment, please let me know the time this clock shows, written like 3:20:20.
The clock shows 6:57:12
